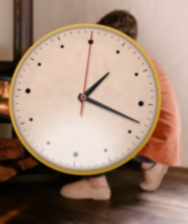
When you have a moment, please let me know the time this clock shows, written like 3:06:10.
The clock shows 1:18:00
